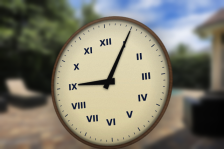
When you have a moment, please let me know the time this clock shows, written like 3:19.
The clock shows 9:05
